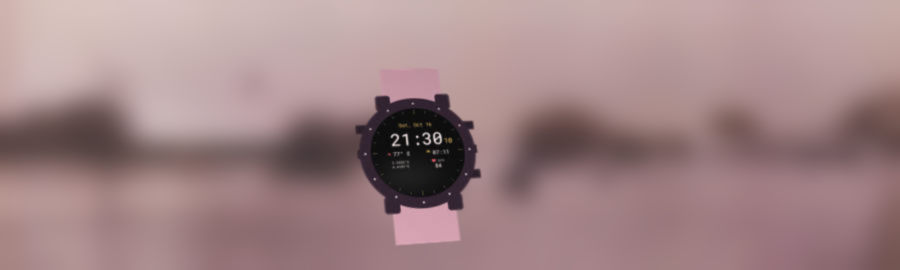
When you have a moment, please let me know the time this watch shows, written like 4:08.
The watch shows 21:30
